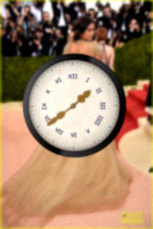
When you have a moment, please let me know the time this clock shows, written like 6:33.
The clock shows 1:39
